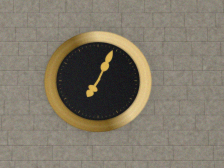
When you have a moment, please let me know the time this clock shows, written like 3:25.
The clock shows 7:04
